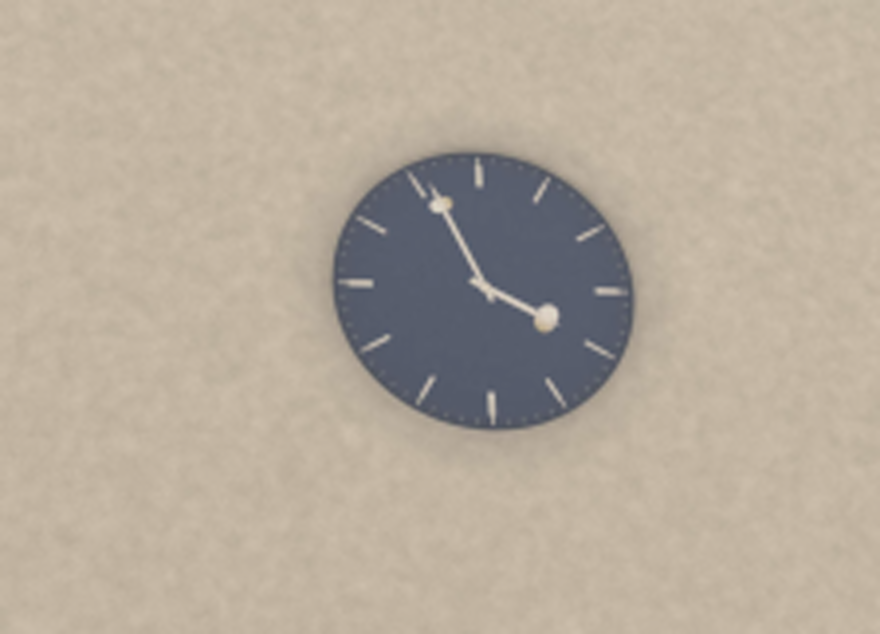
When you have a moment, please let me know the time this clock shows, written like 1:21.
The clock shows 3:56
